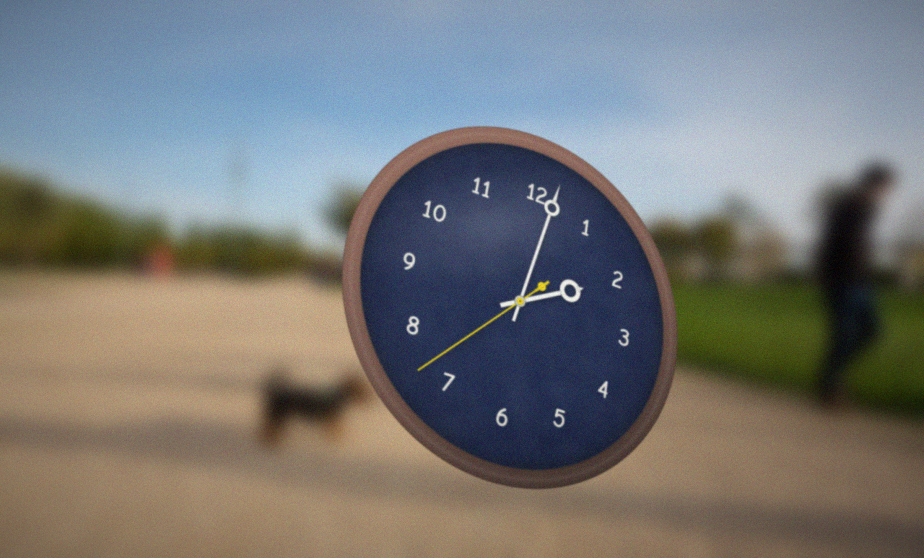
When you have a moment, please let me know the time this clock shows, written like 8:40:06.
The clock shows 2:01:37
